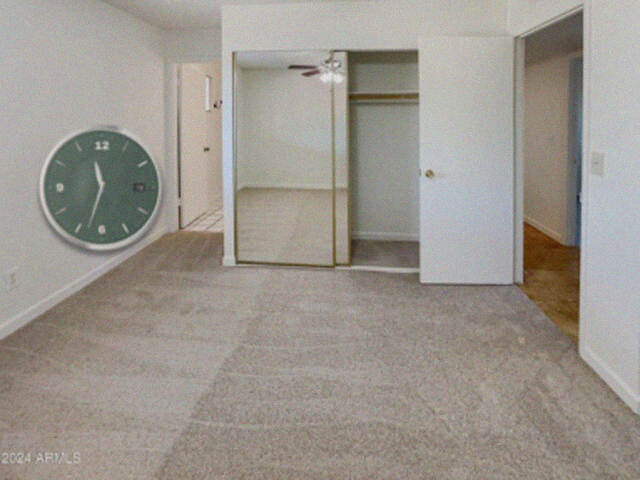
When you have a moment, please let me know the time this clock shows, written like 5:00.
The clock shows 11:33
